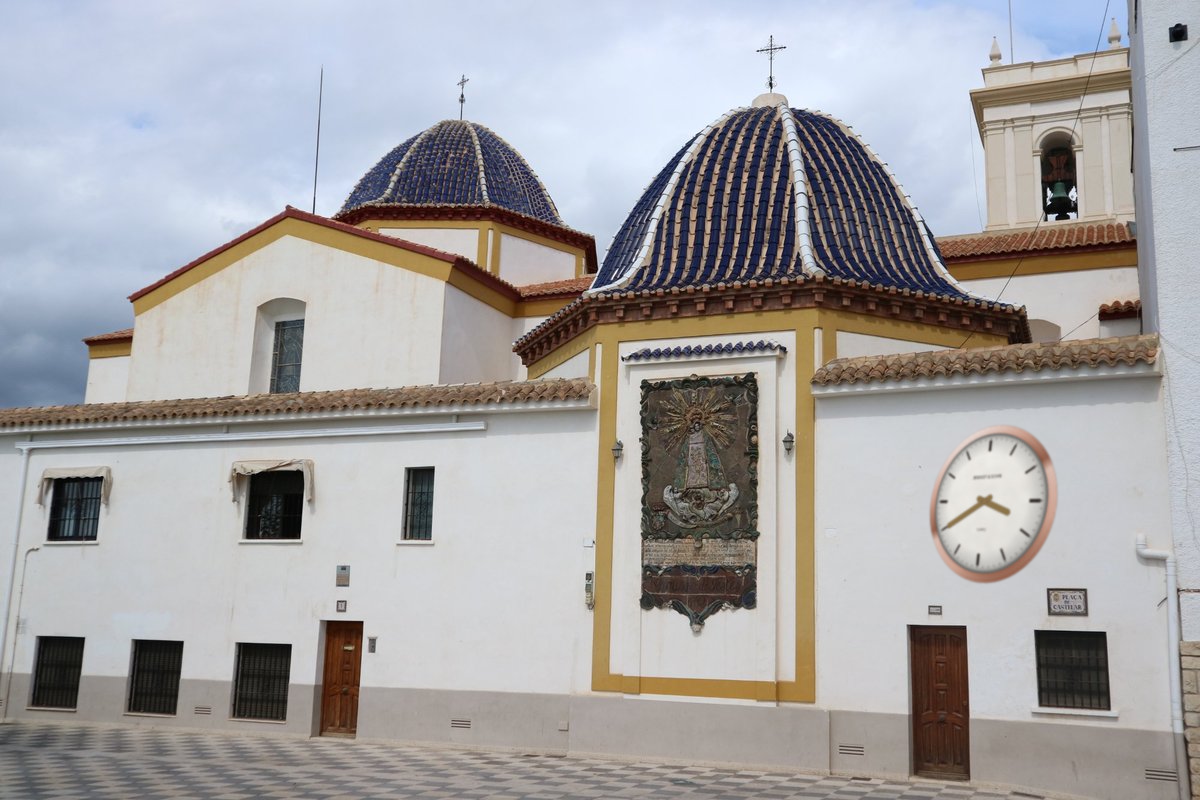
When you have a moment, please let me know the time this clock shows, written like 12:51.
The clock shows 3:40
